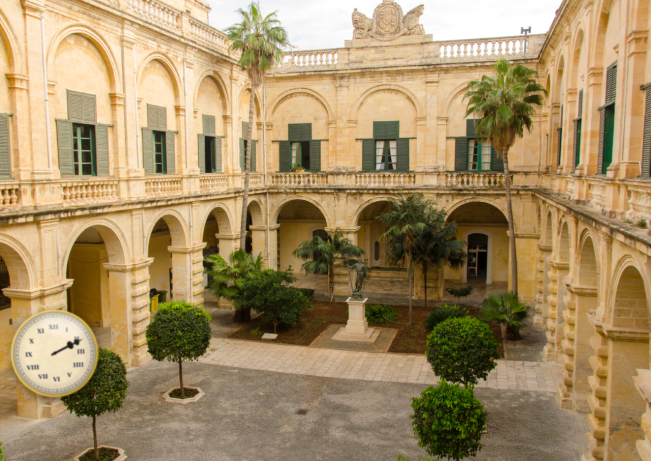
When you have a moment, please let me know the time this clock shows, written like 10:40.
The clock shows 2:11
